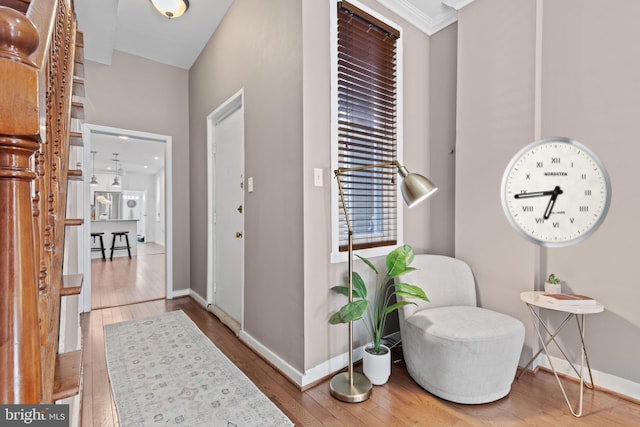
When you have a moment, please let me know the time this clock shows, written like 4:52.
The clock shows 6:44
